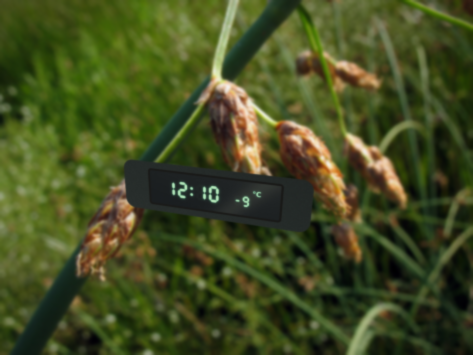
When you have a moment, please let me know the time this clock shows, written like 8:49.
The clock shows 12:10
